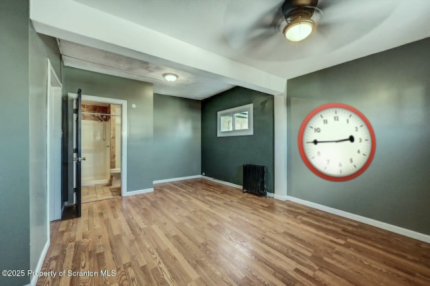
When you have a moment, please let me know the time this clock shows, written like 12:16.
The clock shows 2:45
